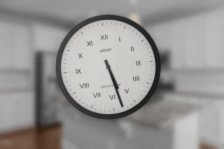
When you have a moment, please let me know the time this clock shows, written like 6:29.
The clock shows 5:28
